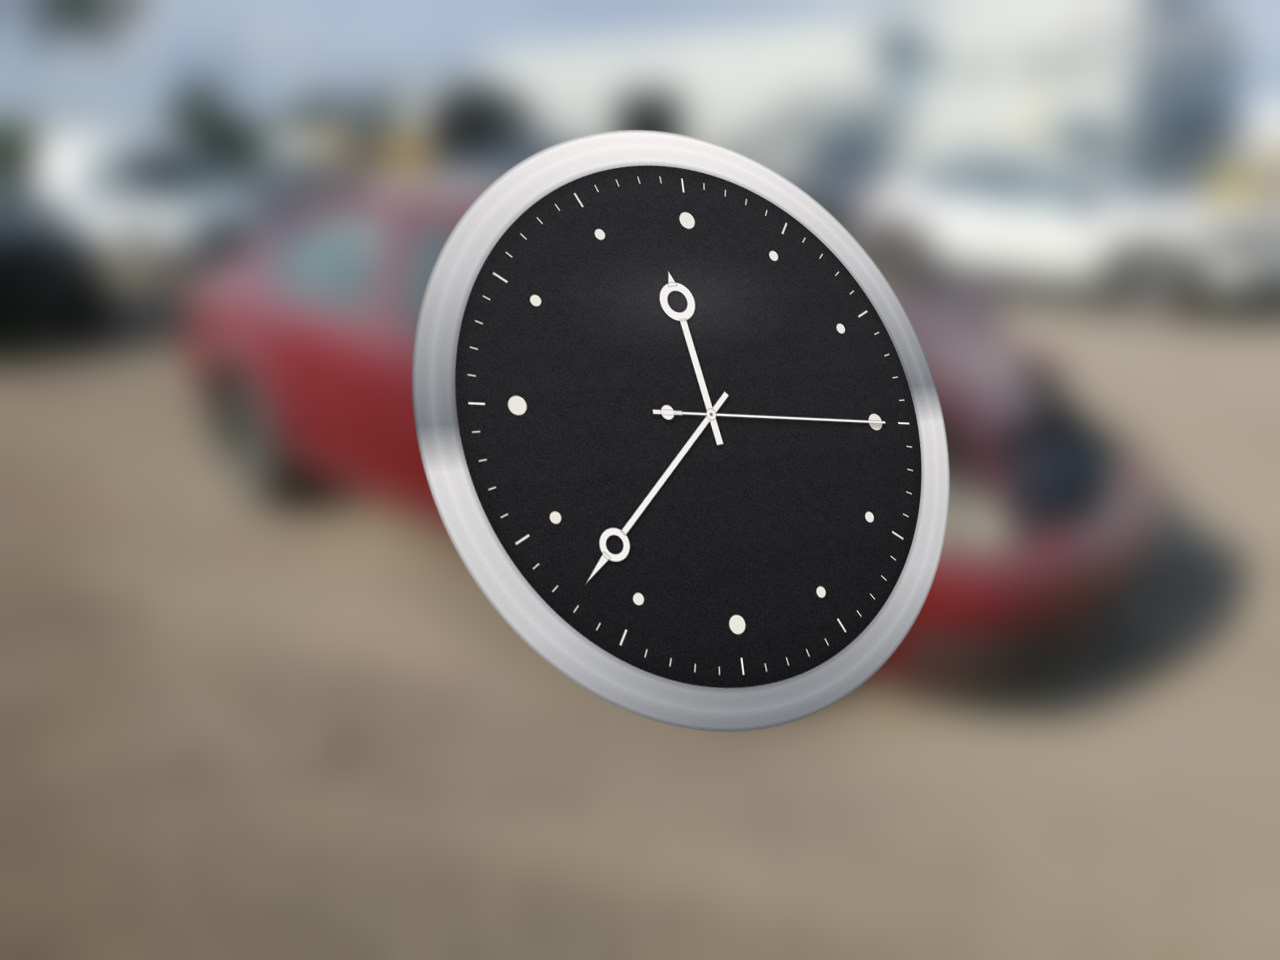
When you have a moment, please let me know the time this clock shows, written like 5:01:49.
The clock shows 11:37:15
